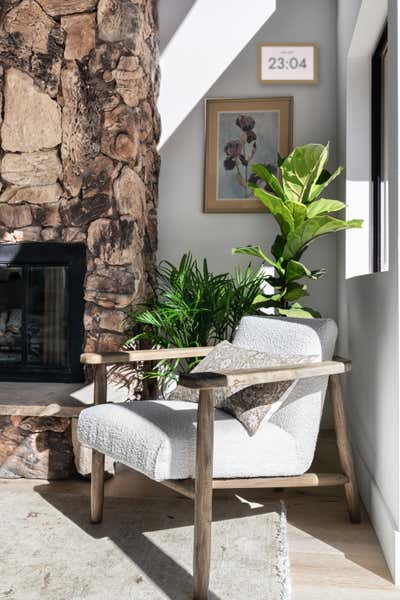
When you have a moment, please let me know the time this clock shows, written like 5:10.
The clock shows 23:04
